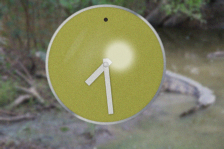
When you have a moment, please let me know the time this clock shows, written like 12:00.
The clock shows 7:29
